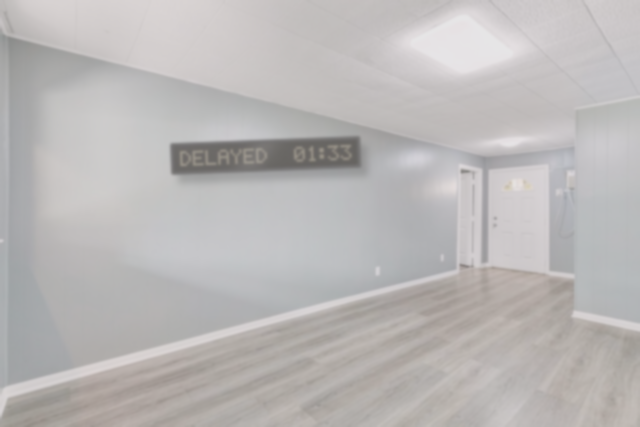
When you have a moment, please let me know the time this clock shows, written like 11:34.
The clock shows 1:33
